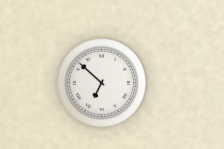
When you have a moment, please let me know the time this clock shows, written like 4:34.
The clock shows 6:52
